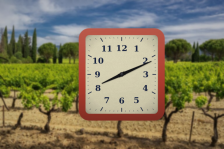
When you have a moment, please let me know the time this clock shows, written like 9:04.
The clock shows 8:11
